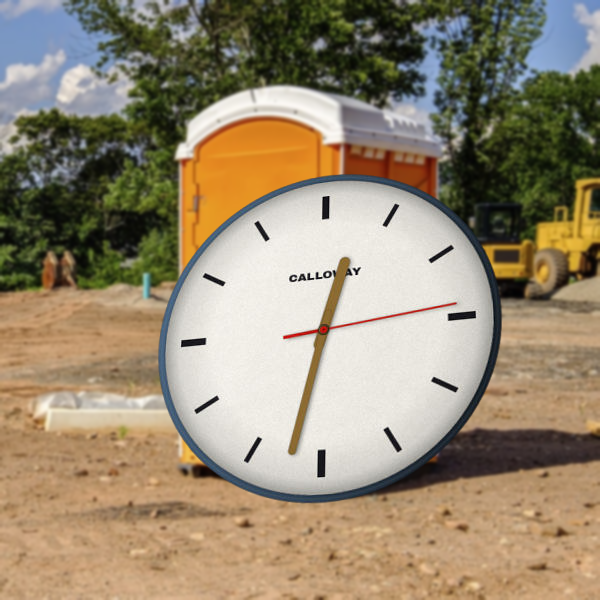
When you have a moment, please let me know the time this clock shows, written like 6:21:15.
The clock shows 12:32:14
